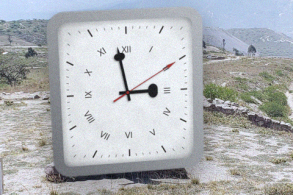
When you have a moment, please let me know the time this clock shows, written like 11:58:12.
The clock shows 2:58:10
